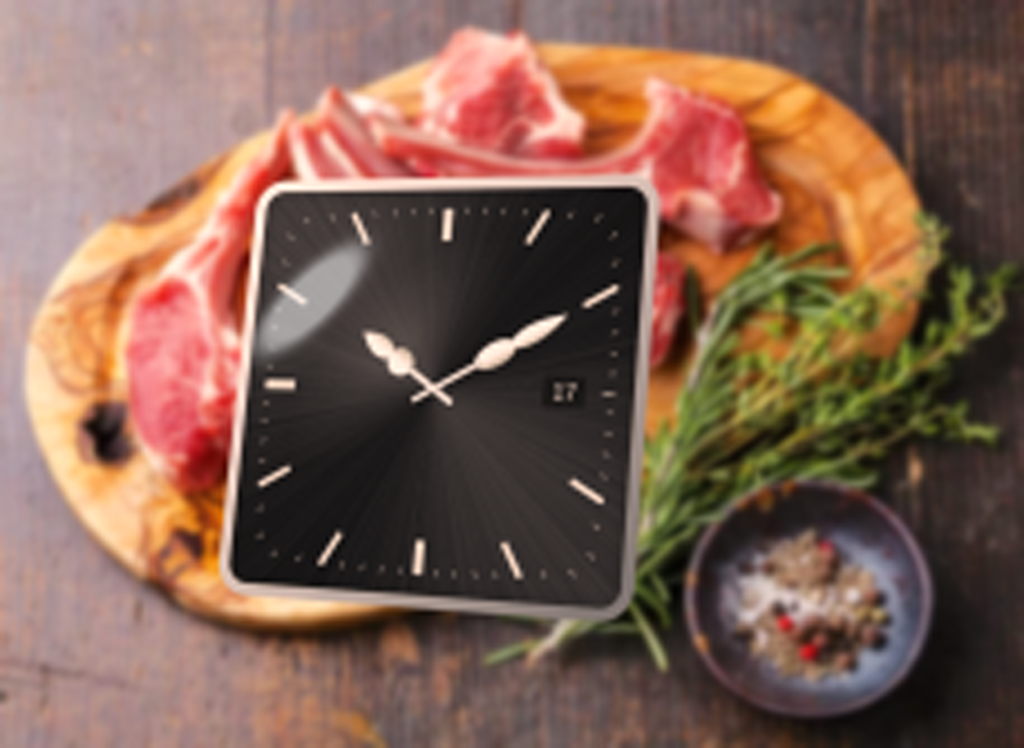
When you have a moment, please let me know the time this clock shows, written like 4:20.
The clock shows 10:10
